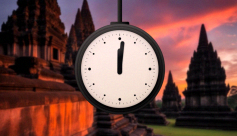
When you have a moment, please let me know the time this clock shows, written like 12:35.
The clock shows 12:01
